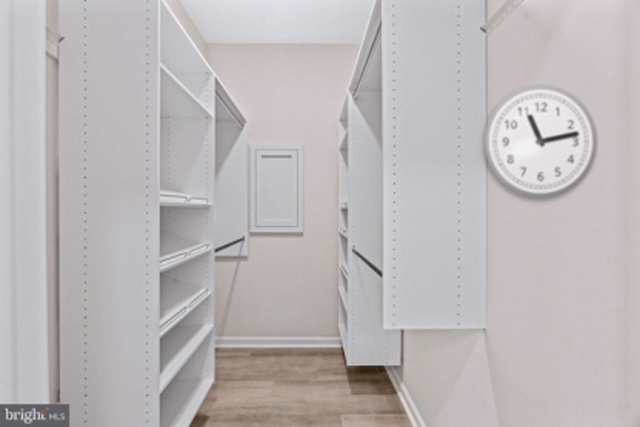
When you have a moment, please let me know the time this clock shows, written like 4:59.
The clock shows 11:13
